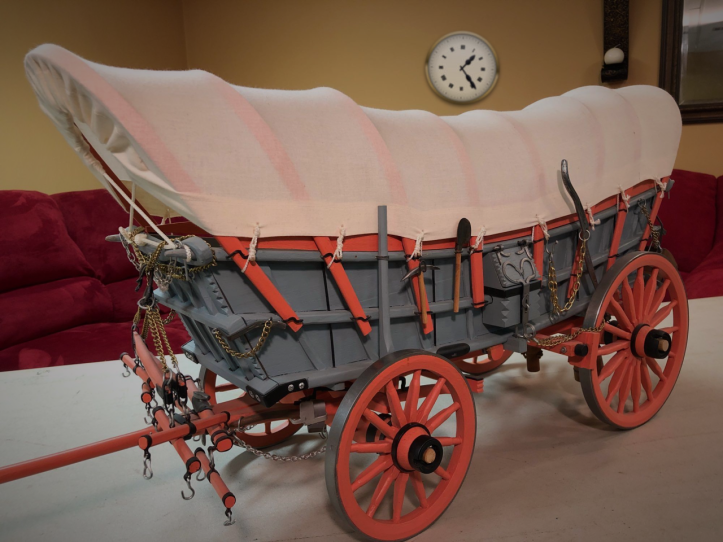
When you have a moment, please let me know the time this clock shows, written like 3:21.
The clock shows 1:24
